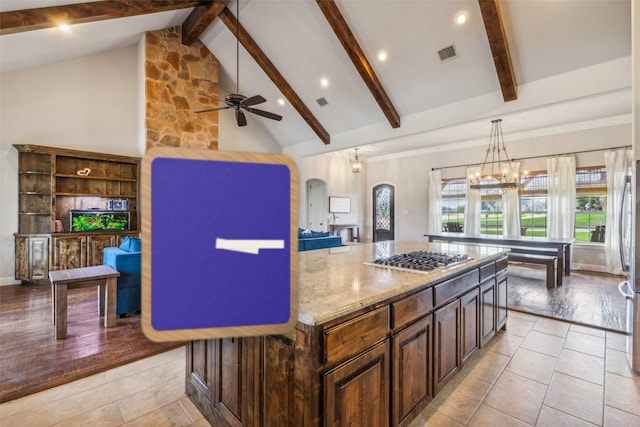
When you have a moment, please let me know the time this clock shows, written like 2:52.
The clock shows 3:15
